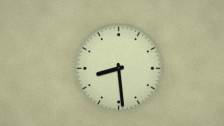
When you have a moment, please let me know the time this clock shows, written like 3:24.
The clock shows 8:29
